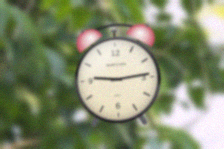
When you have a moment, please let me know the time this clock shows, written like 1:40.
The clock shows 9:14
